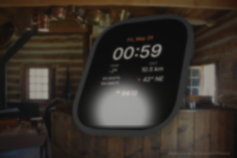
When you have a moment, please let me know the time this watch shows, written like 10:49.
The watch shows 0:59
